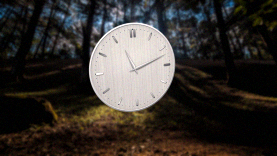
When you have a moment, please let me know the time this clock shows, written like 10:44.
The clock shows 11:12
